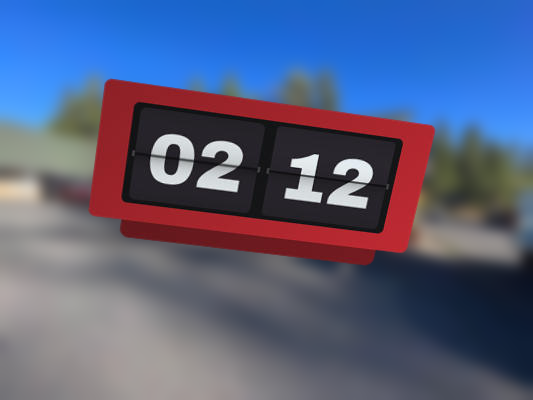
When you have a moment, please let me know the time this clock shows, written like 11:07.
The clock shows 2:12
